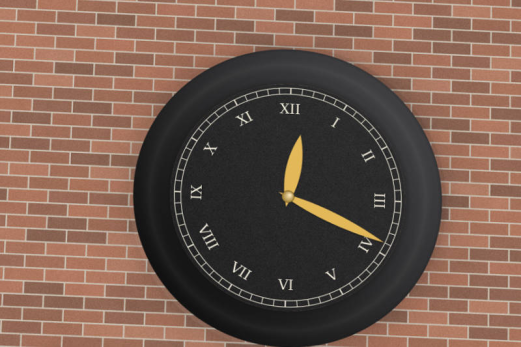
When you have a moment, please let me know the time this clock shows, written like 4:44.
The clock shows 12:19
